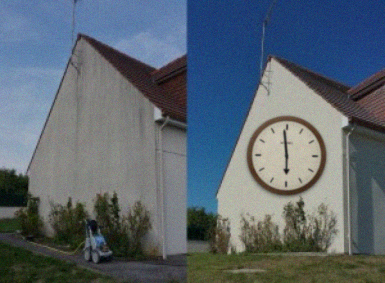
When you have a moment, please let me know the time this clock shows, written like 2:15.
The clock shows 5:59
